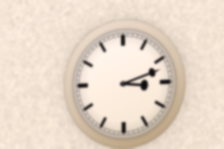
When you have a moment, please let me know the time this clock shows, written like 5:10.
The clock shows 3:12
